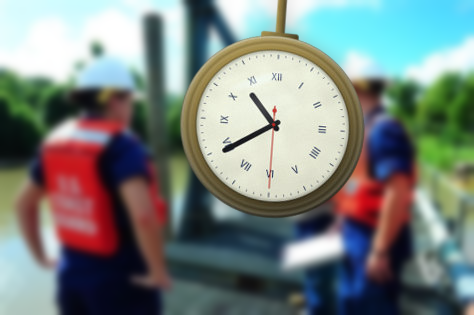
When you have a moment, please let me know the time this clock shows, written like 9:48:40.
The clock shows 10:39:30
